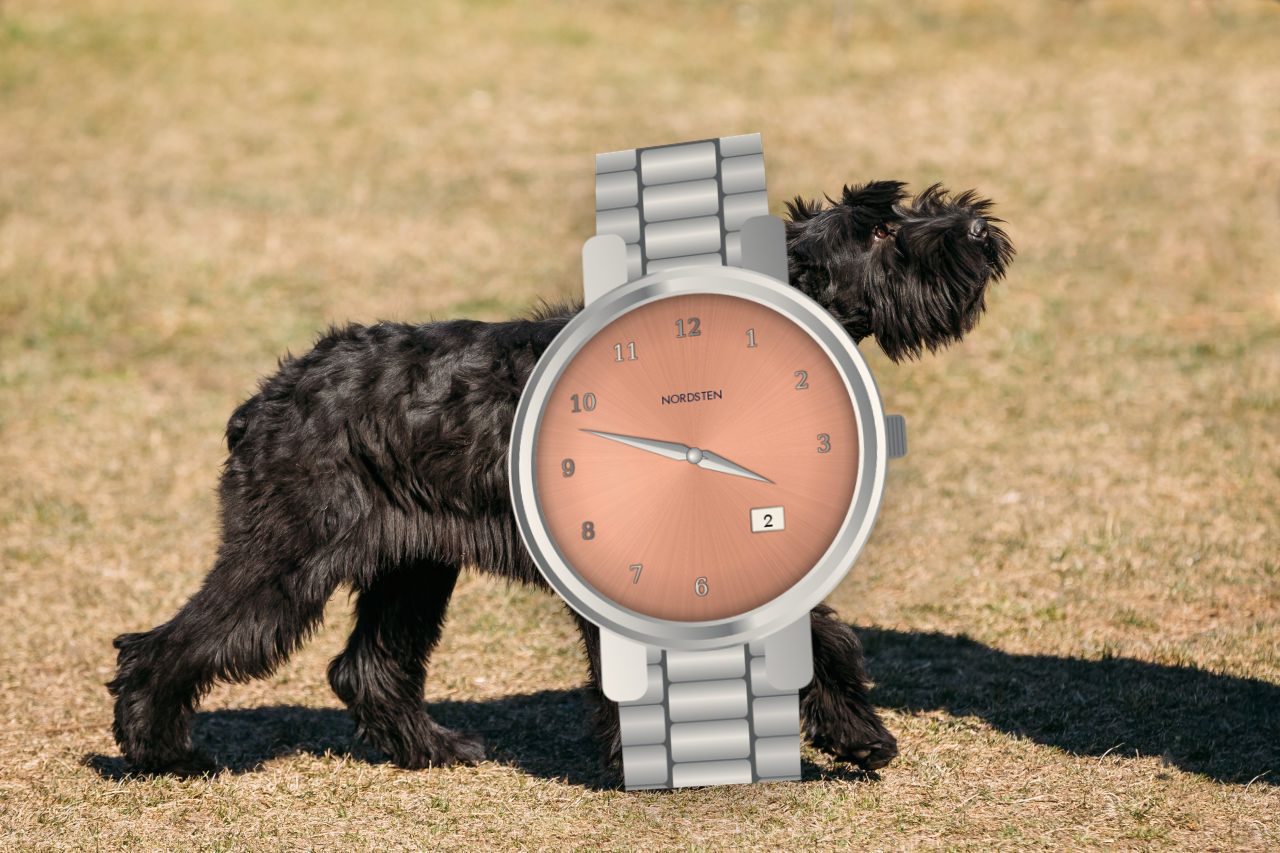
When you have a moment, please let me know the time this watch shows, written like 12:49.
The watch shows 3:48
